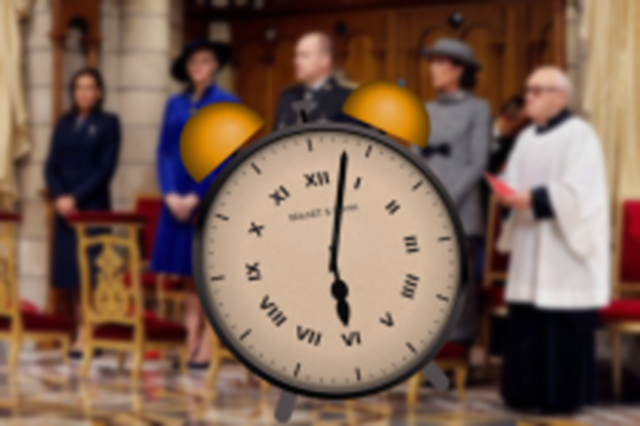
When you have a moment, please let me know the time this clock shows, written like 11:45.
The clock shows 6:03
